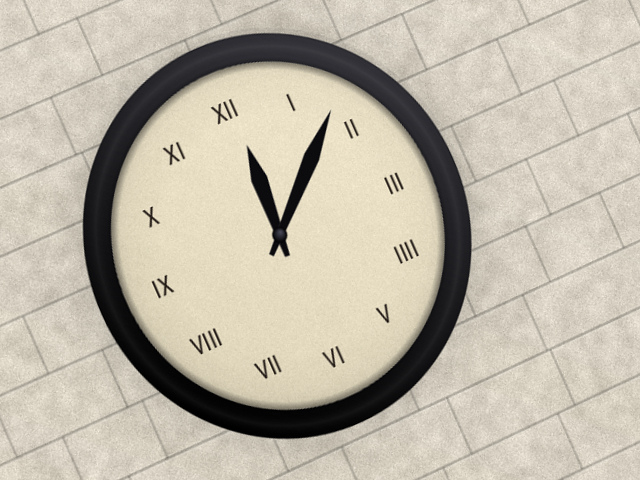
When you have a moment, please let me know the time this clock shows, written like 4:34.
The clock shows 12:08
